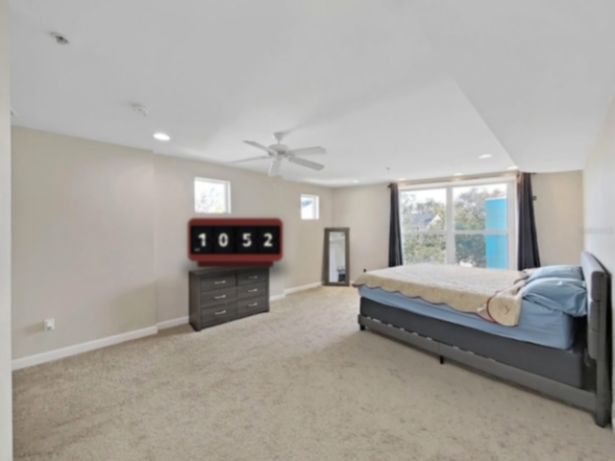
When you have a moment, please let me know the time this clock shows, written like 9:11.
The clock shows 10:52
